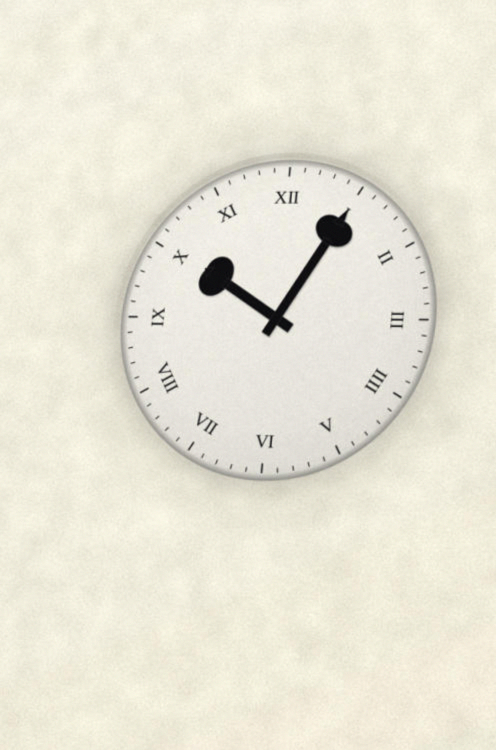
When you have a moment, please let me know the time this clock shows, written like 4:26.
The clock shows 10:05
